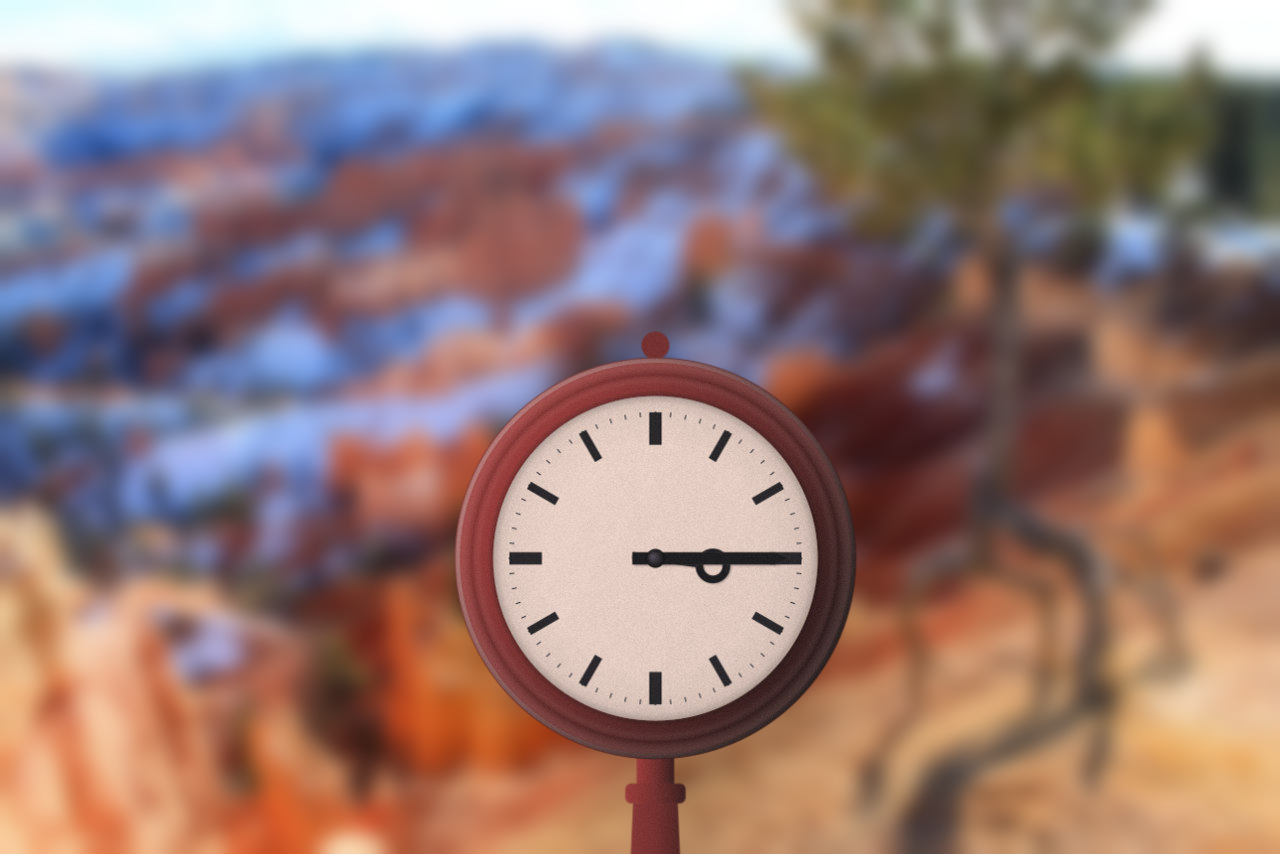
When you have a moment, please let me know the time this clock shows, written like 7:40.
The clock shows 3:15
